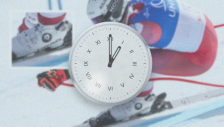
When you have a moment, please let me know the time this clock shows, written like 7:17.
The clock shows 1:00
